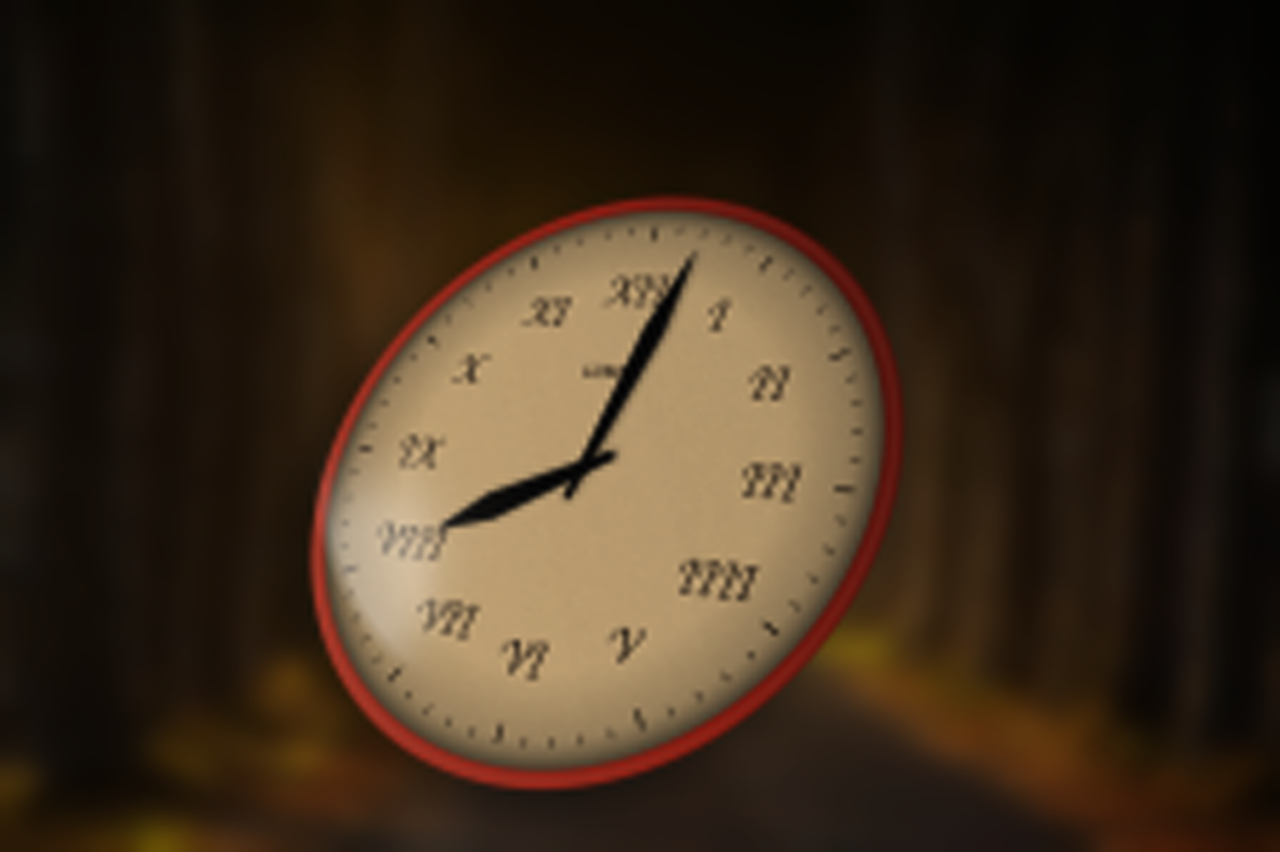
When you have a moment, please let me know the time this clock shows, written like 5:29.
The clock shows 8:02
